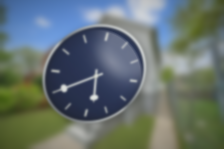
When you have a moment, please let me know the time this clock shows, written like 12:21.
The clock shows 5:40
